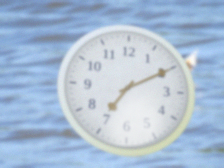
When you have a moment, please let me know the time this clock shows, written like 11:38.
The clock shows 7:10
